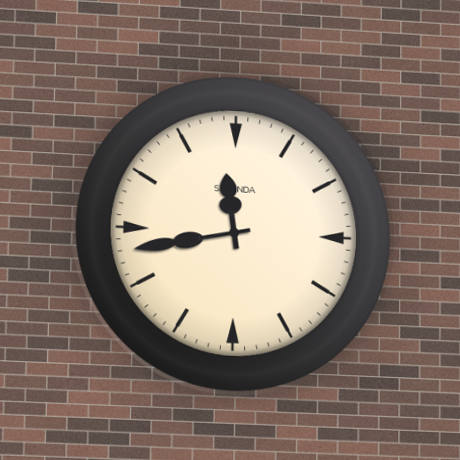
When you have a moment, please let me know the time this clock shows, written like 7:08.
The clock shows 11:43
